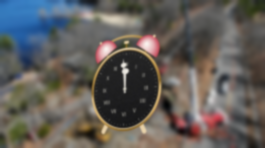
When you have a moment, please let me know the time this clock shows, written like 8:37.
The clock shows 11:59
